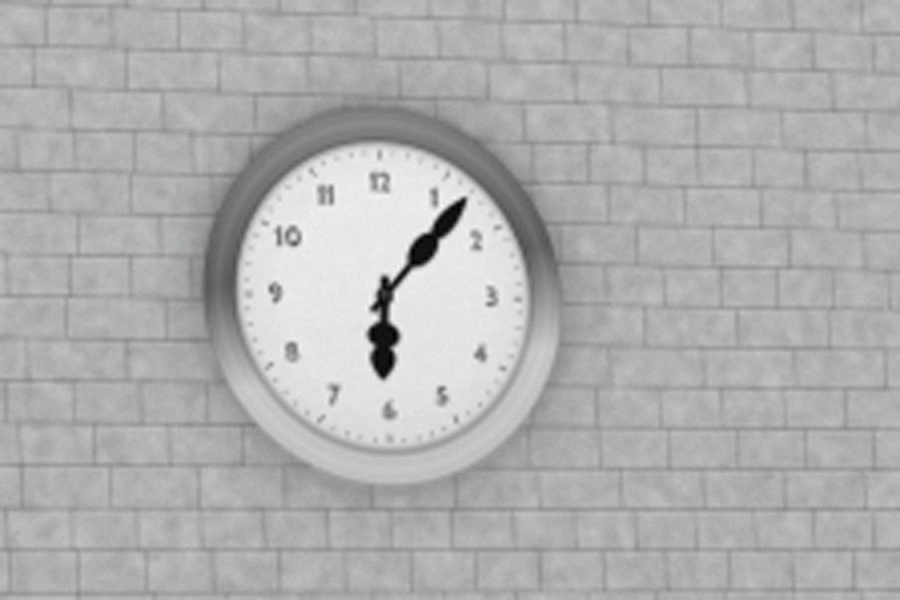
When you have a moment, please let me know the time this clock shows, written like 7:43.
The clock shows 6:07
